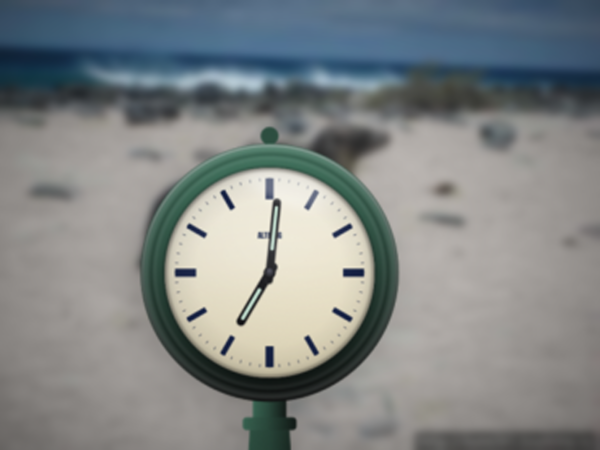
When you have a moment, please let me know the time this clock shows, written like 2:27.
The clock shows 7:01
